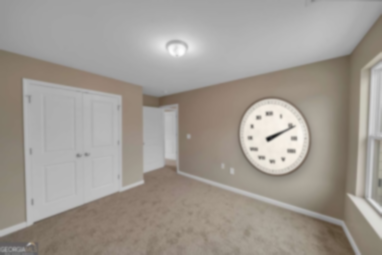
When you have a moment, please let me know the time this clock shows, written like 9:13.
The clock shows 2:11
